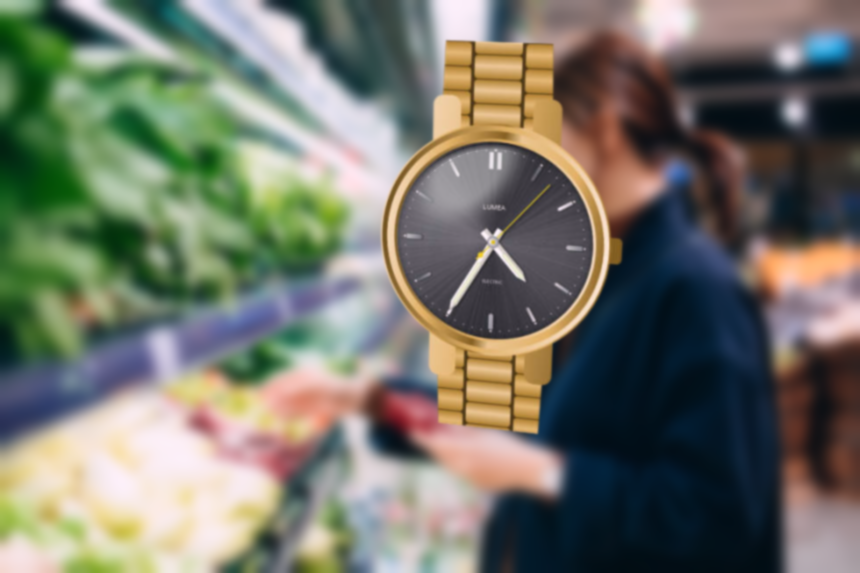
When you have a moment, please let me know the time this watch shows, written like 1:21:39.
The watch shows 4:35:07
